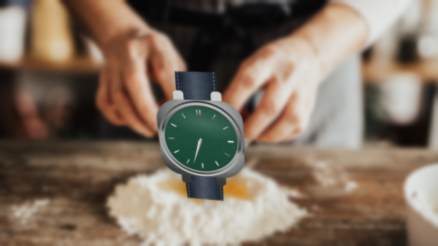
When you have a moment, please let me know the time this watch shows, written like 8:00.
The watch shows 6:33
